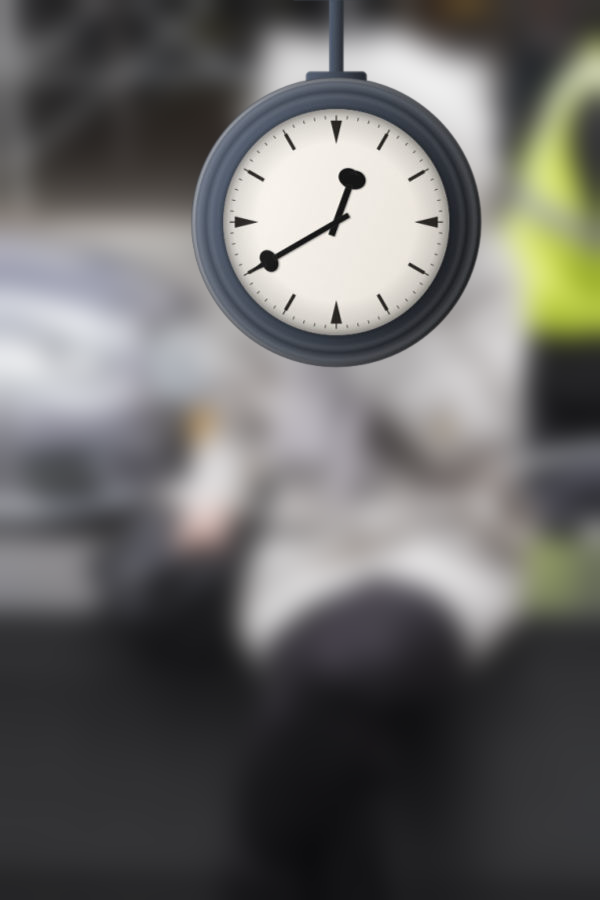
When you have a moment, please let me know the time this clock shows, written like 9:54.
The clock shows 12:40
